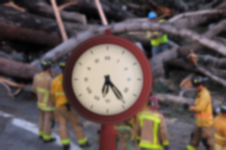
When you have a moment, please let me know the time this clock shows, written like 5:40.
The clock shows 6:24
